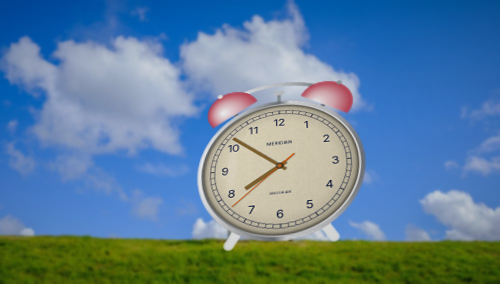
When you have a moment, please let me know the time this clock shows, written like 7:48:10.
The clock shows 7:51:38
